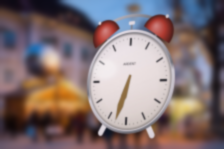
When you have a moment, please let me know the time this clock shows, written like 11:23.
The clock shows 6:33
